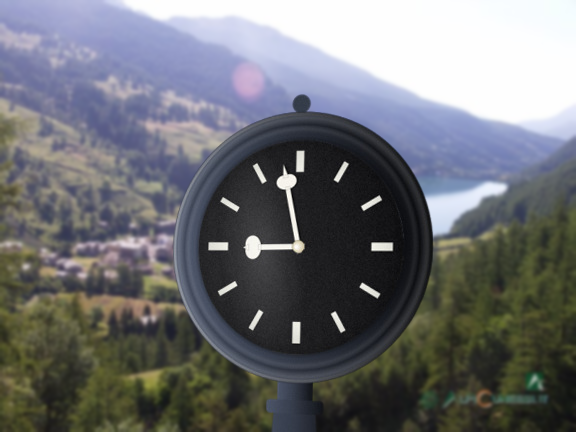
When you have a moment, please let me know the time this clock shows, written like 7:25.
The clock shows 8:58
